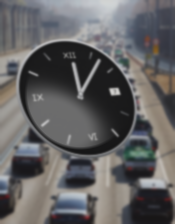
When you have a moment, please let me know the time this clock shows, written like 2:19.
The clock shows 12:07
